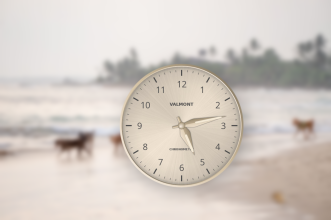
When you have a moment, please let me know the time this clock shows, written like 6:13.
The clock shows 5:13
